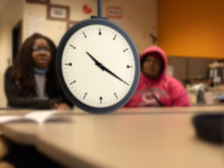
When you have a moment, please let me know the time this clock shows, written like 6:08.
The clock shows 10:20
